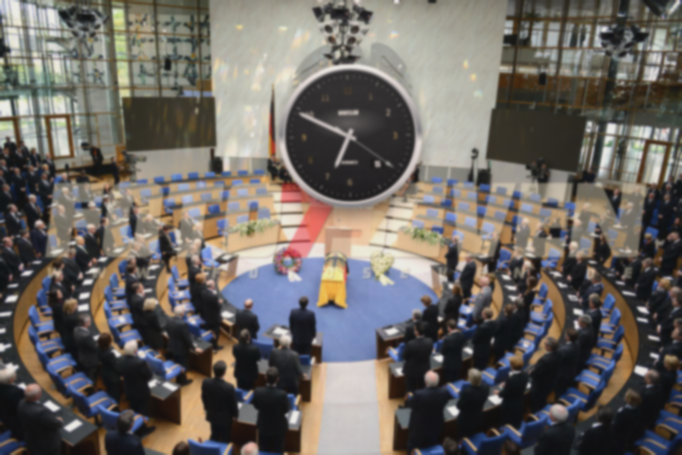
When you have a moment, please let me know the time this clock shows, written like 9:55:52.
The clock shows 6:49:21
